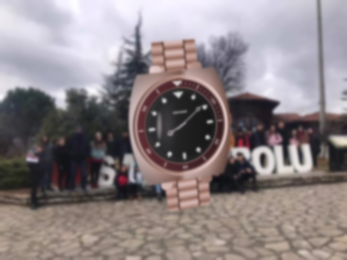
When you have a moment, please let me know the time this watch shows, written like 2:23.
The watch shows 8:09
